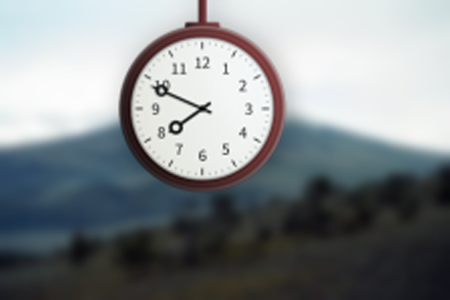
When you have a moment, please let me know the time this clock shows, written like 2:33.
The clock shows 7:49
